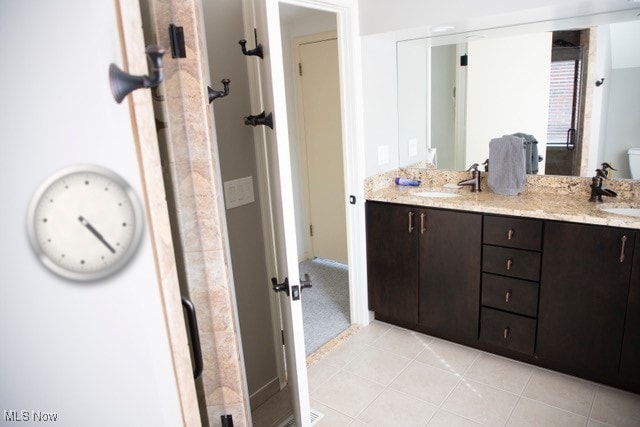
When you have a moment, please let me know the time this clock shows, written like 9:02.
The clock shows 4:22
